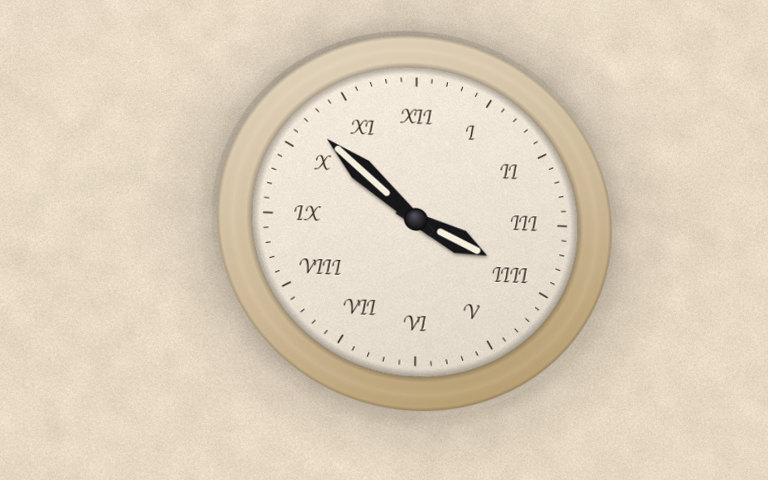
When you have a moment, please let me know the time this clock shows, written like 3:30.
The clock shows 3:52
